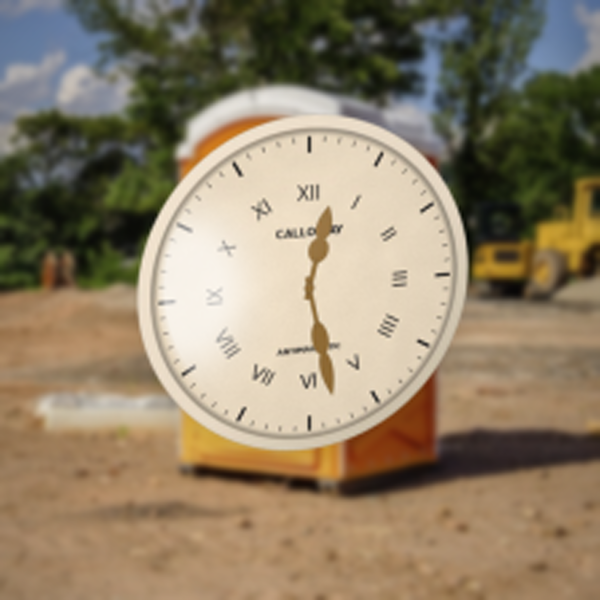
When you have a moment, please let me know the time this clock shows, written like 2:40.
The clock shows 12:28
